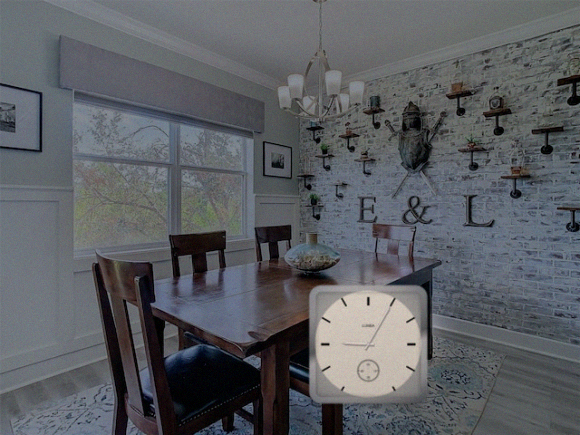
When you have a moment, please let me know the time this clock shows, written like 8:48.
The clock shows 9:05
